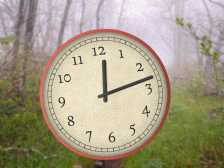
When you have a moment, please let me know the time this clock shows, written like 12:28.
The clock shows 12:13
